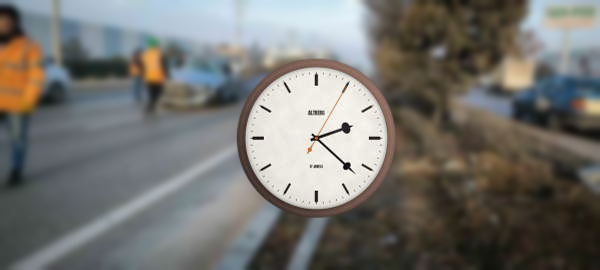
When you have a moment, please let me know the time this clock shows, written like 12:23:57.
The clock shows 2:22:05
